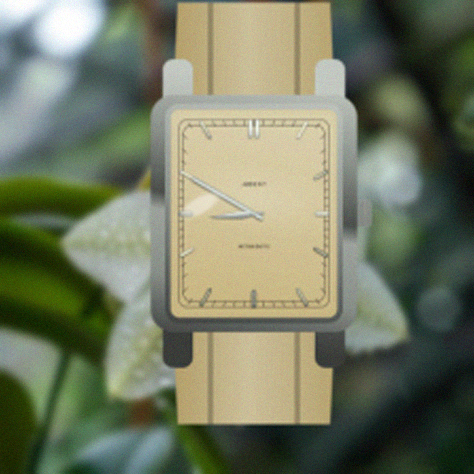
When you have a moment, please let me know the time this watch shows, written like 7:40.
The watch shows 8:50
